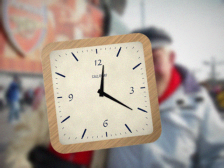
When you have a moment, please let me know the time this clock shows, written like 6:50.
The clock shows 12:21
